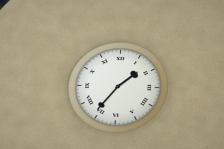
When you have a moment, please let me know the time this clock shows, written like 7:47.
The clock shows 1:36
